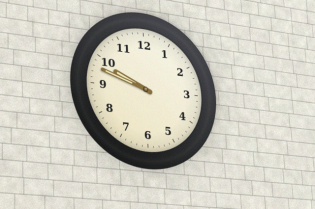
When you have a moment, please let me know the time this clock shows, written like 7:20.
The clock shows 9:48
